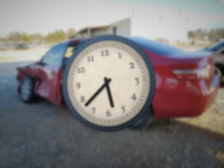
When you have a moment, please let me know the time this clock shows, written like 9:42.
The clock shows 5:38
